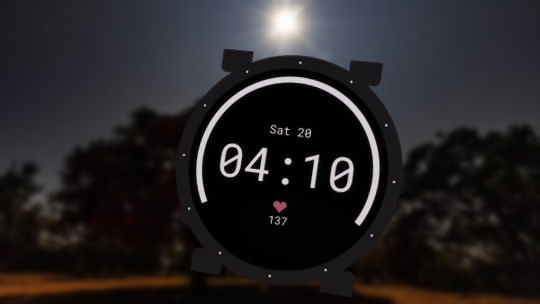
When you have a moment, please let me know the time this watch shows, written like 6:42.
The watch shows 4:10
